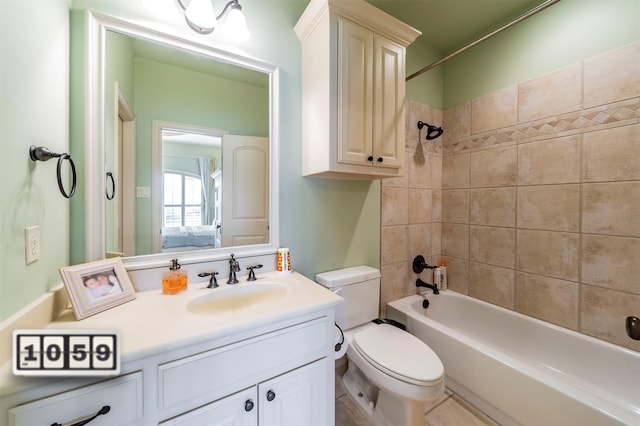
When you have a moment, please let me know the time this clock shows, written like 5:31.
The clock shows 10:59
